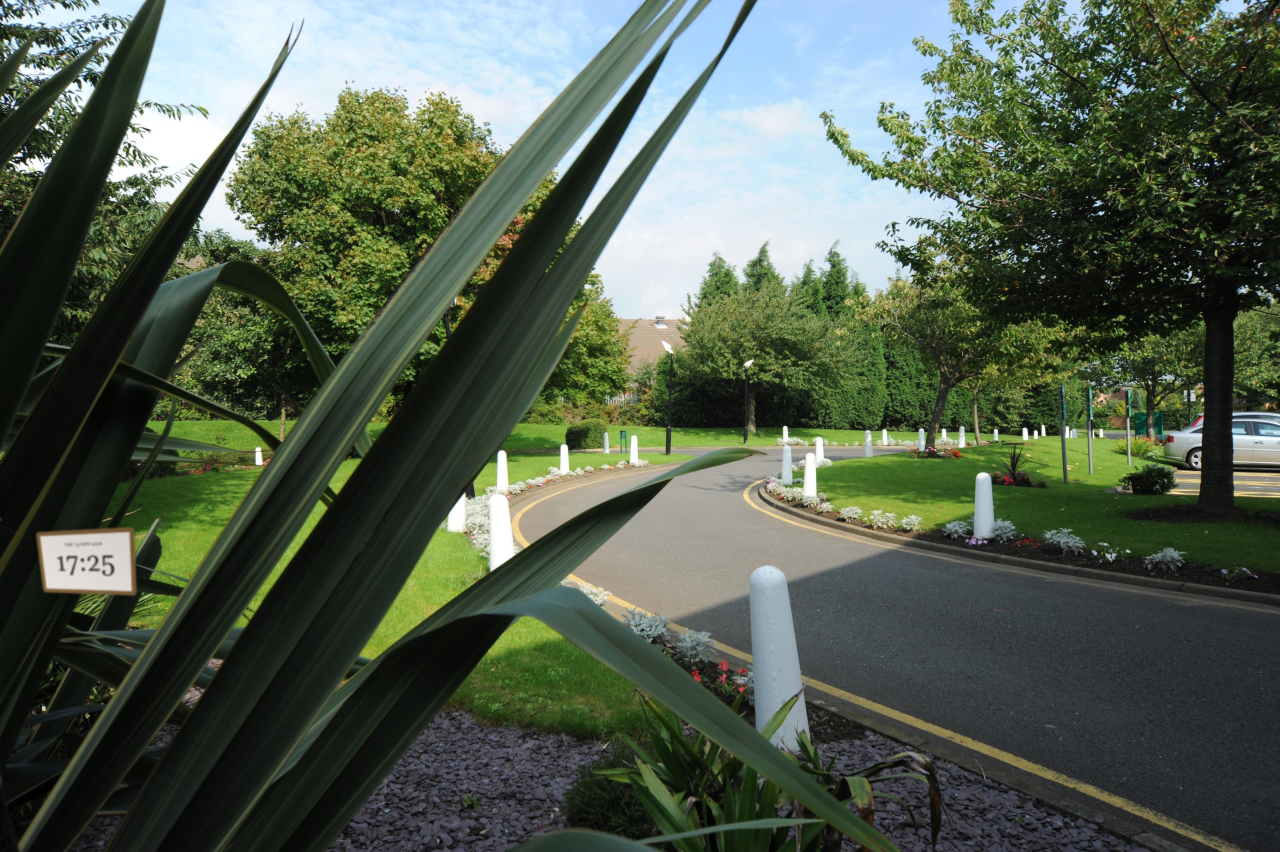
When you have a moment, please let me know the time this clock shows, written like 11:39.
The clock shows 17:25
